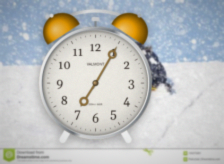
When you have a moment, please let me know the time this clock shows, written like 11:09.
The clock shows 7:05
